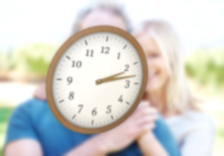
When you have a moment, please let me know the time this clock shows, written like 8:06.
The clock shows 2:13
